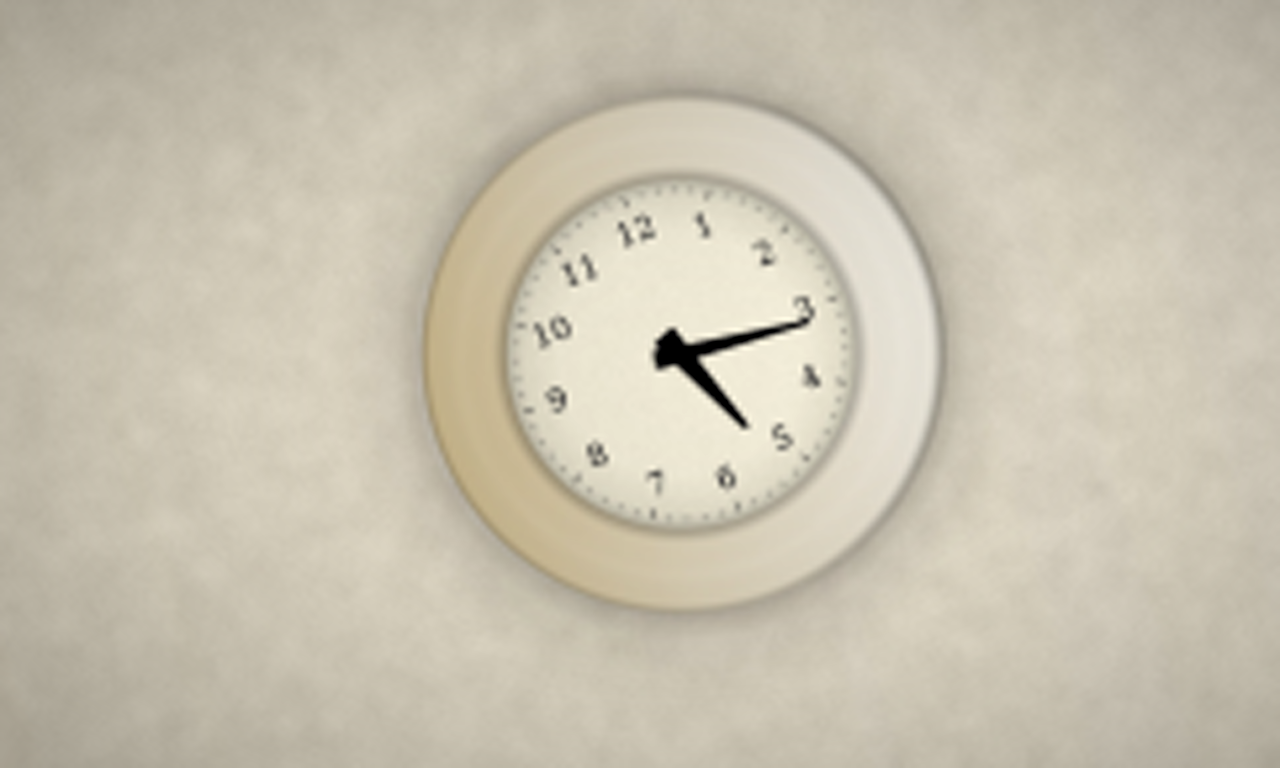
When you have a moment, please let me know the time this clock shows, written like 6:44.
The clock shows 5:16
